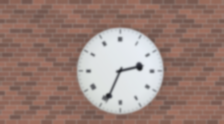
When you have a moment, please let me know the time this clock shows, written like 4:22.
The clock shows 2:34
